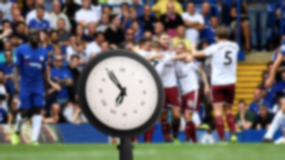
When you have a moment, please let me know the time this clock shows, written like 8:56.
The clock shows 6:54
